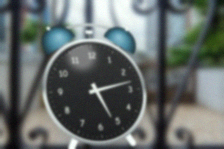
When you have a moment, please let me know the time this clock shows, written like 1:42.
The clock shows 5:13
